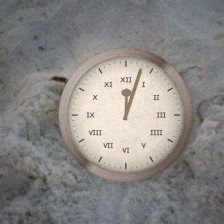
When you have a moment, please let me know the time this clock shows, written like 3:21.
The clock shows 12:03
